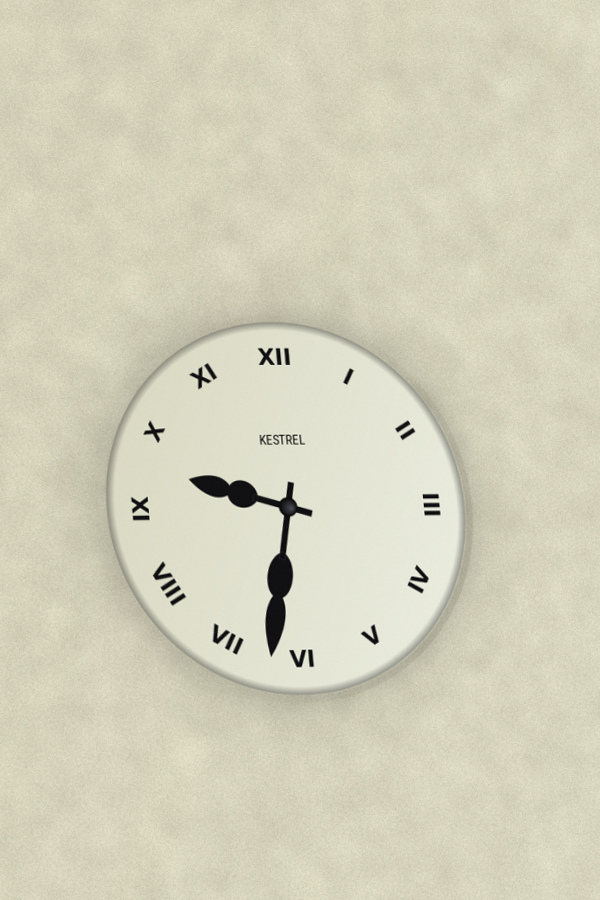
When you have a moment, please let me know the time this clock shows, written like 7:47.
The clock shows 9:32
